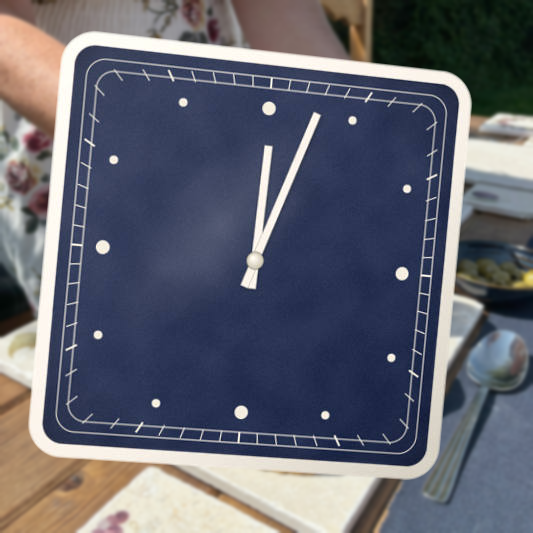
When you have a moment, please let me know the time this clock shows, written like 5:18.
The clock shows 12:03
